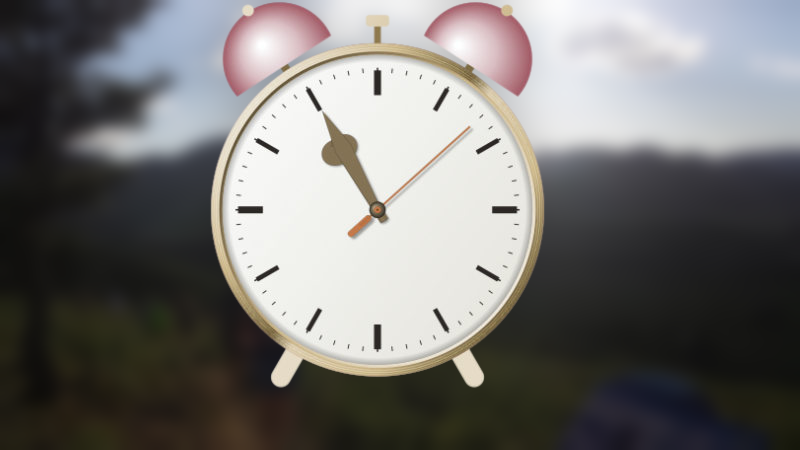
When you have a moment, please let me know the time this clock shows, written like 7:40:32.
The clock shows 10:55:08
